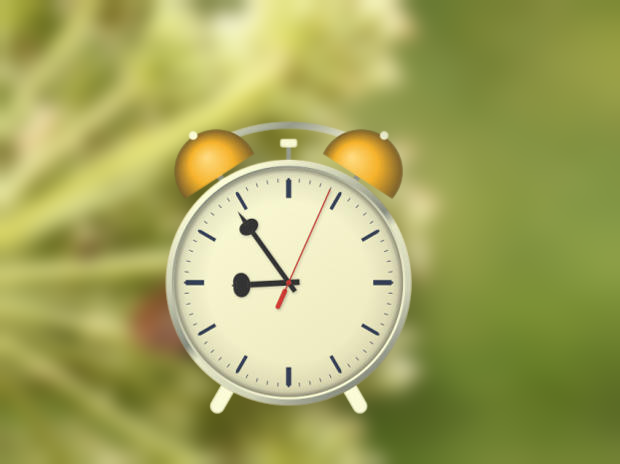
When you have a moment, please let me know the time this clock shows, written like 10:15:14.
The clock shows 8:54:04
